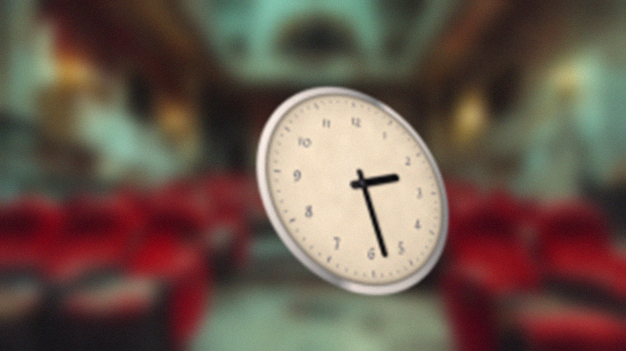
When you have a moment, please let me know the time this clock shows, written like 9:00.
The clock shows 2:28
